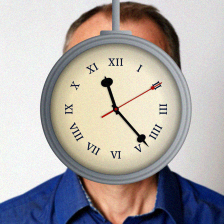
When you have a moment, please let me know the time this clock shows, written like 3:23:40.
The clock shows 11:23:10
